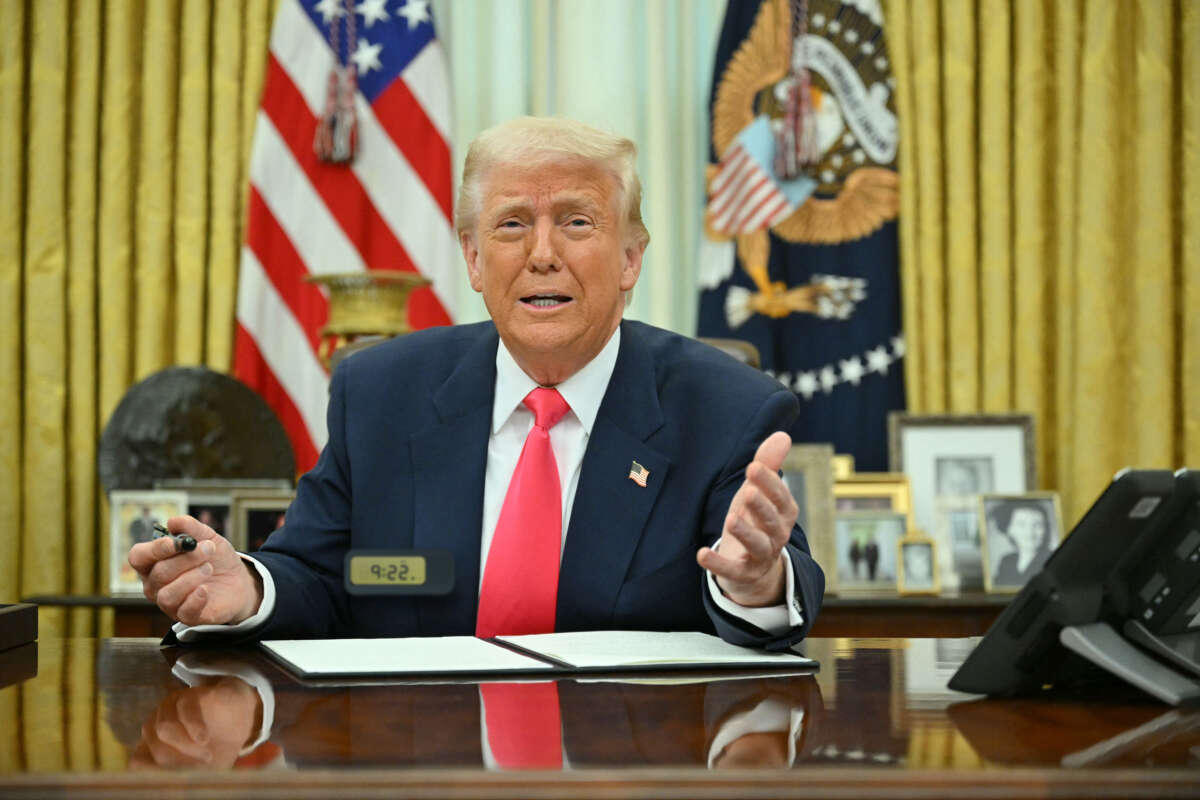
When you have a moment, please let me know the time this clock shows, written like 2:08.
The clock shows 9:22
